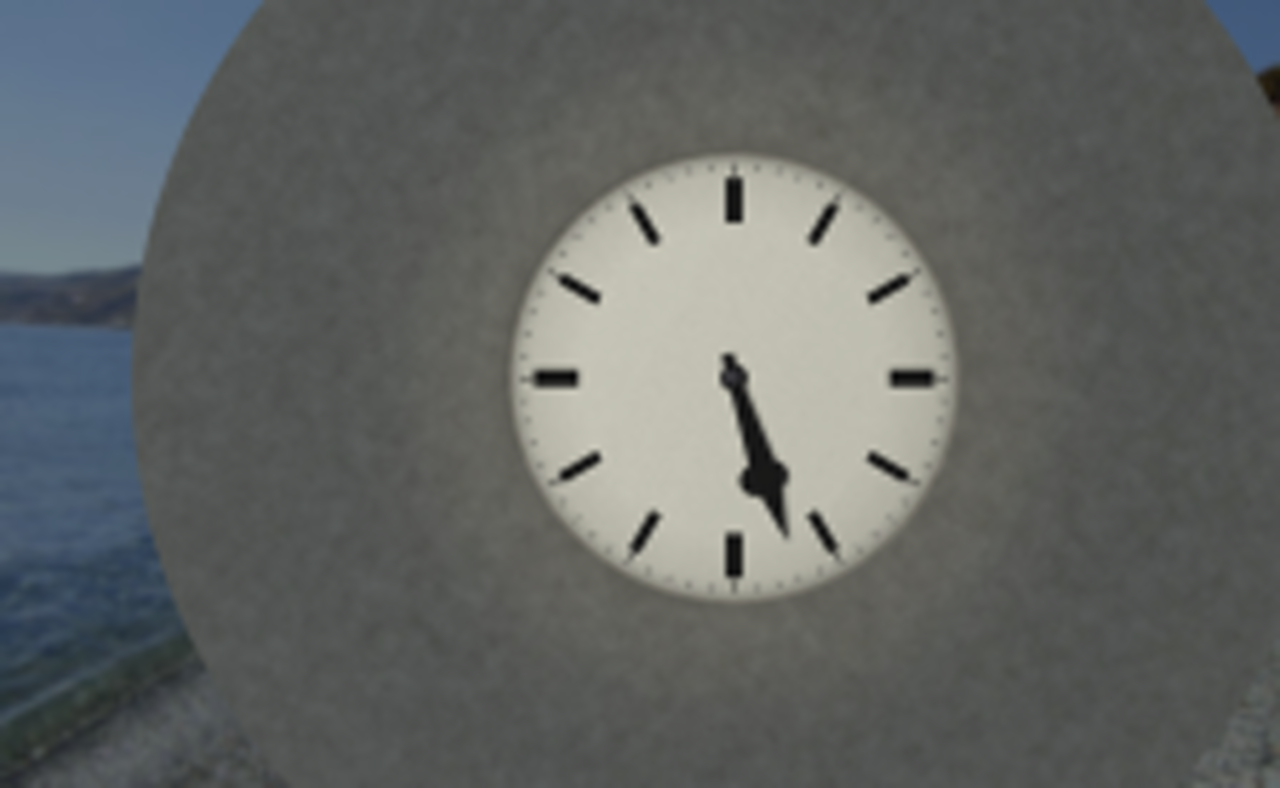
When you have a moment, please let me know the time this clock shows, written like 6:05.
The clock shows 5:27
